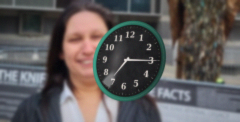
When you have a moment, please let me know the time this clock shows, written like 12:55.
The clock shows 7:15
